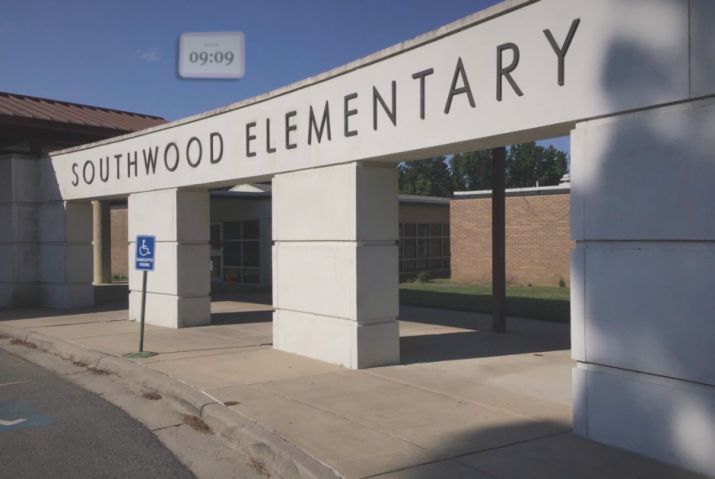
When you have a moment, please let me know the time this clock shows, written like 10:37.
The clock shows 9:09
